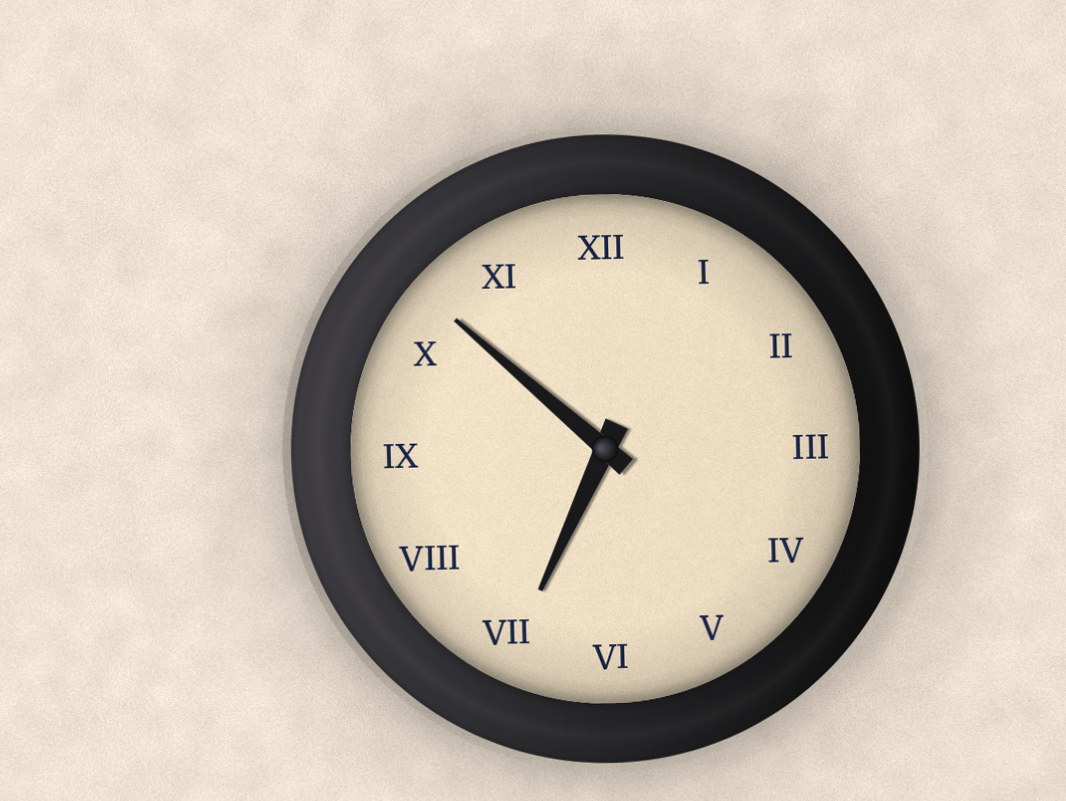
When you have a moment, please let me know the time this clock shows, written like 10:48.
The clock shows 6:52
